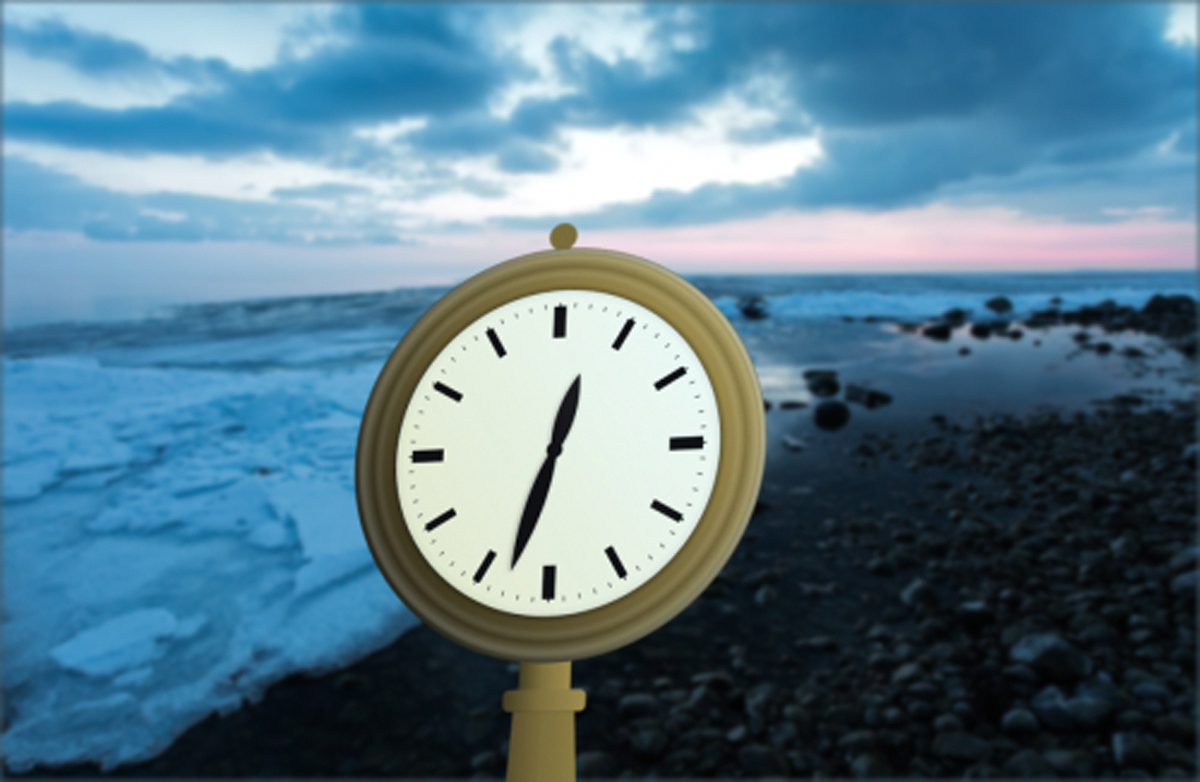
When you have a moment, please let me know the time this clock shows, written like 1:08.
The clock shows 12:33
